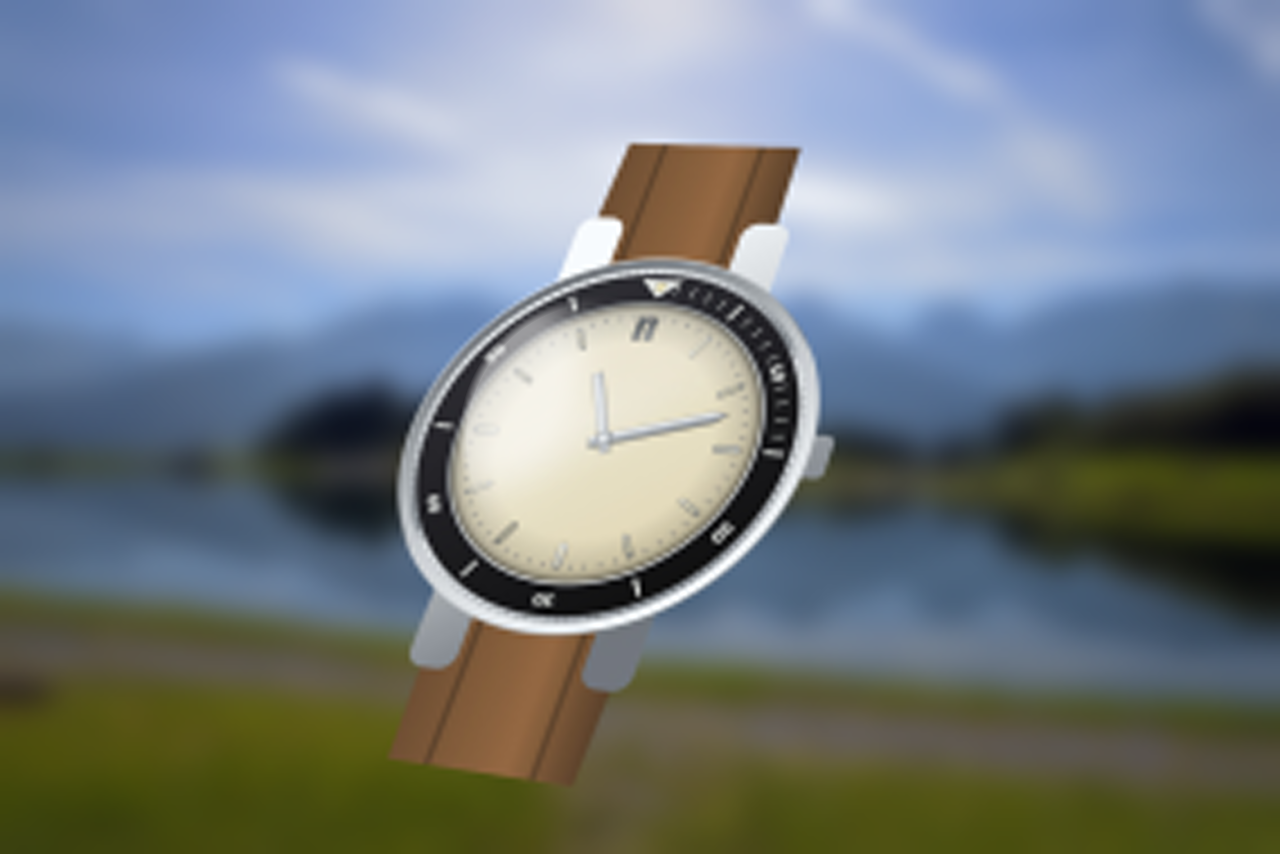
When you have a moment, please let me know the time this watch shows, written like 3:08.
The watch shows 11:12
